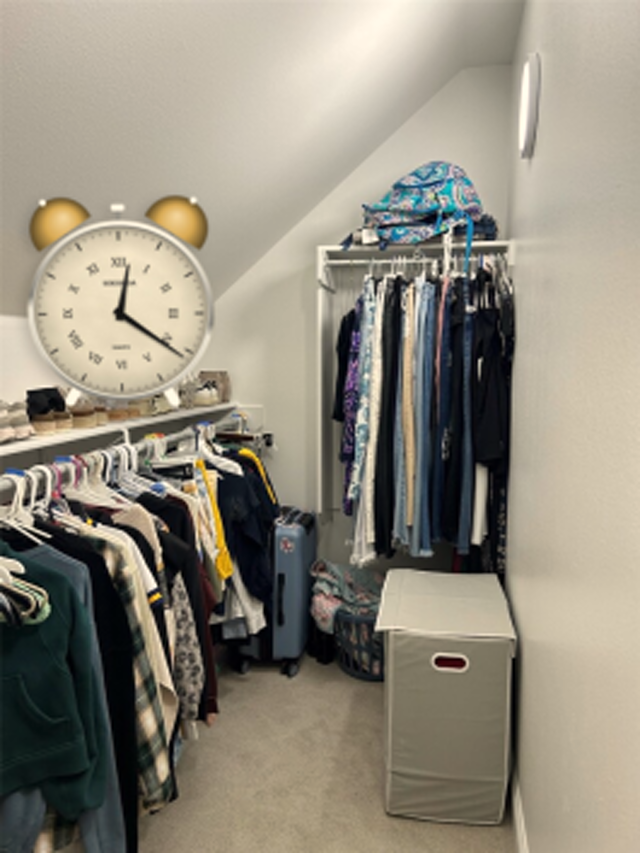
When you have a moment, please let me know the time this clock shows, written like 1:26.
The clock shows 12:21
